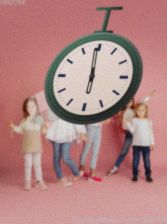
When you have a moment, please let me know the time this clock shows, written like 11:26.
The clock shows 5:59
